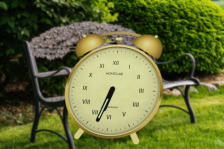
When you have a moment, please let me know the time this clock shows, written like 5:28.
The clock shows 6:33
